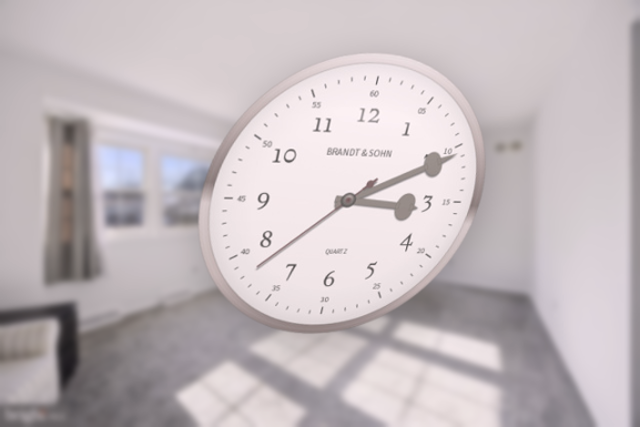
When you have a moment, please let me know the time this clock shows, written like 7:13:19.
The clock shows 3:10:38
